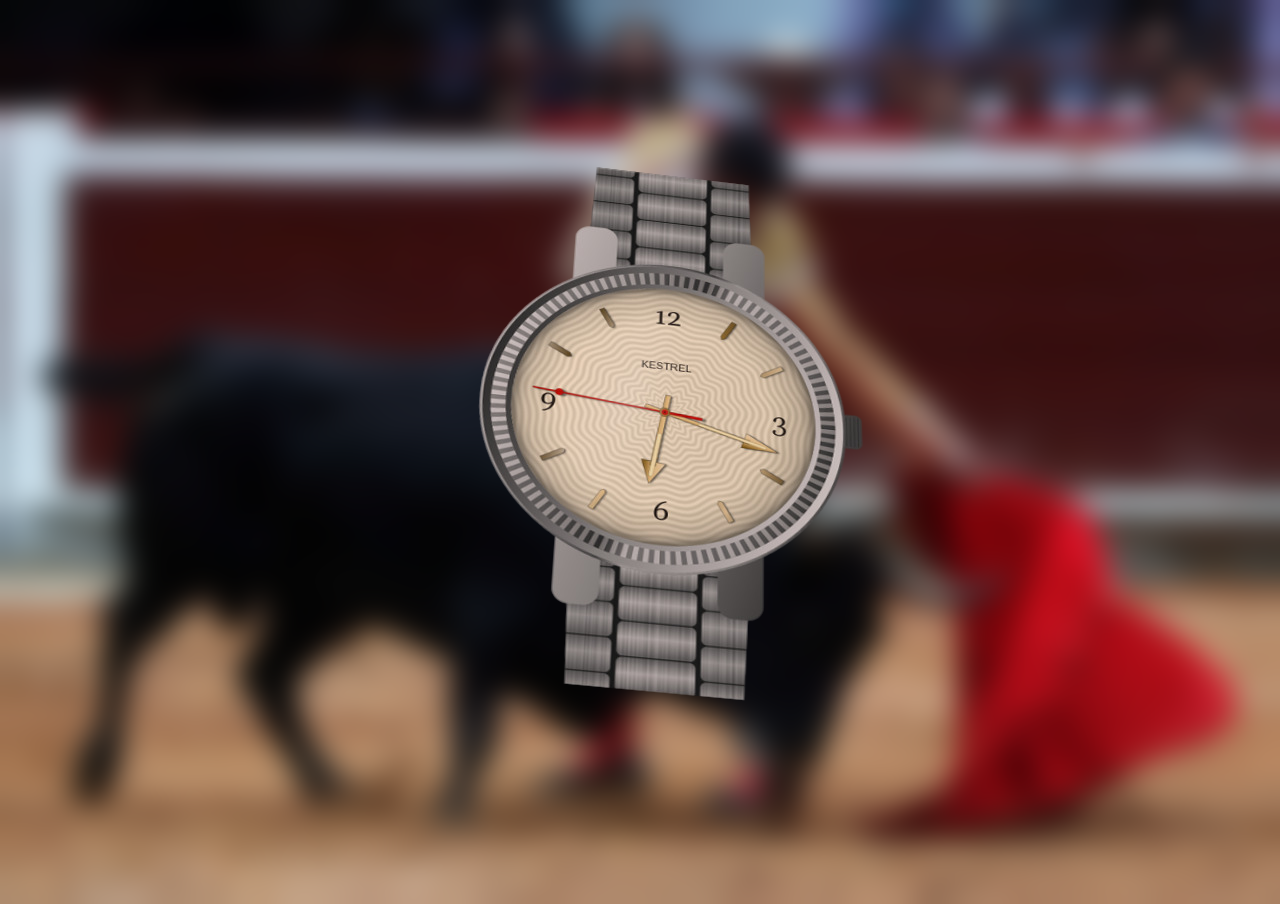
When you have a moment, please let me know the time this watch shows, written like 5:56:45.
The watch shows 6:17:46
